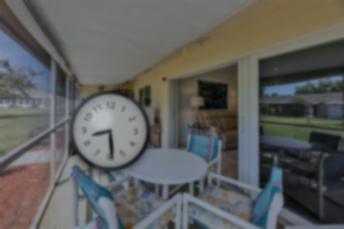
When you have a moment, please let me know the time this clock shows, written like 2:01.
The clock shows 8:29
